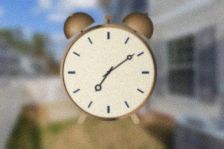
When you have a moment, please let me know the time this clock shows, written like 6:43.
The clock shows 7:09
